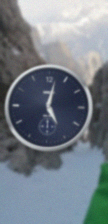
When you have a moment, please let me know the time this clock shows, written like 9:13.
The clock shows 5:02
